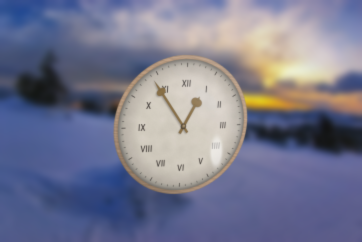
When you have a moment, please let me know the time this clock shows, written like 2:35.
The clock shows 12:54
